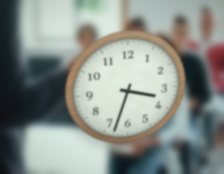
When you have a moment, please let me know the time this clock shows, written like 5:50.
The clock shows 3:33
